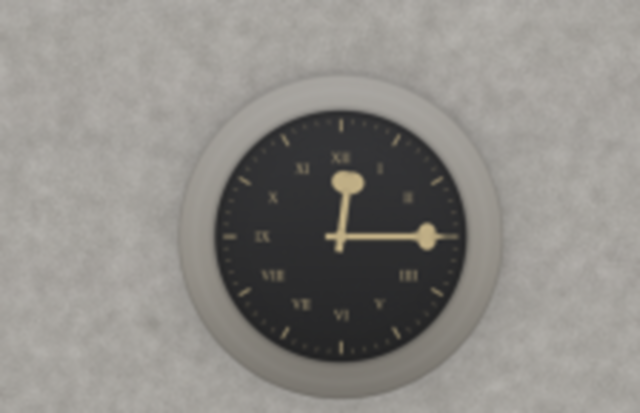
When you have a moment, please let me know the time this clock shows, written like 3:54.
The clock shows 12:15
